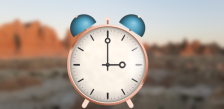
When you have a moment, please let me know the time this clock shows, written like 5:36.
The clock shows 3:00
